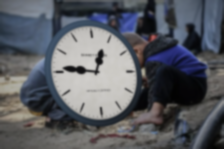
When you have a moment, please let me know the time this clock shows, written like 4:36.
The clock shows 12:46
